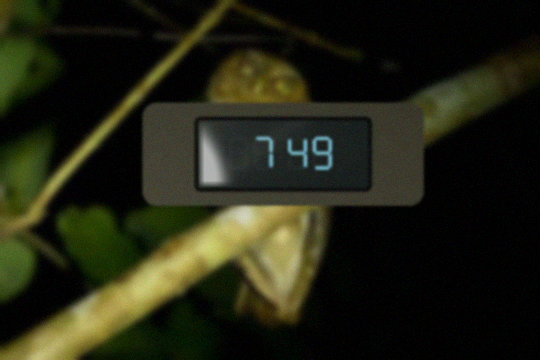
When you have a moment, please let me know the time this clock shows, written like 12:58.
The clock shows 7:49
